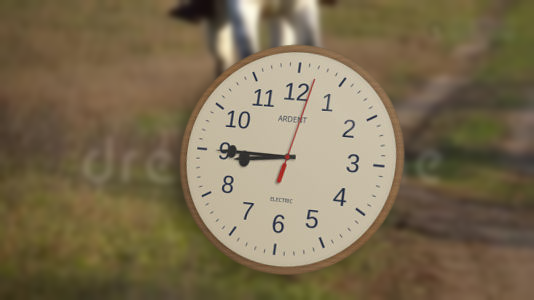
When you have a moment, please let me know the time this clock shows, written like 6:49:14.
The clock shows 8:45:02
